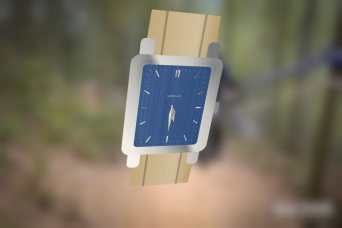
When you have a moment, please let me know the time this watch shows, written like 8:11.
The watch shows 5:30
